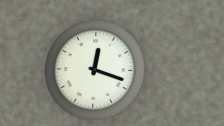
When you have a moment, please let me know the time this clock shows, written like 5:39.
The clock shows 12:18
